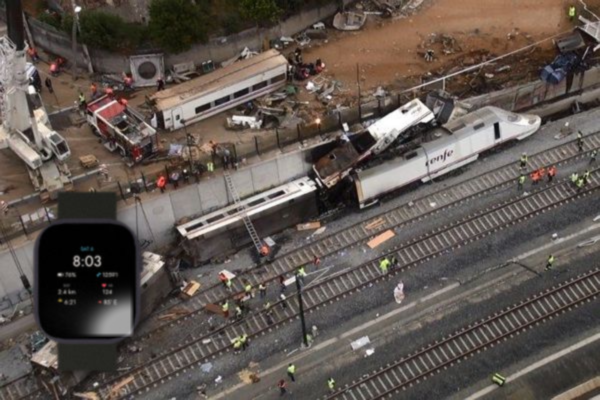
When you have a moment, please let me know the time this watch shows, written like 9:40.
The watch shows 8:03
